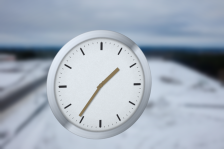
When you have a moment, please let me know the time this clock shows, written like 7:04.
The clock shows 1:36
